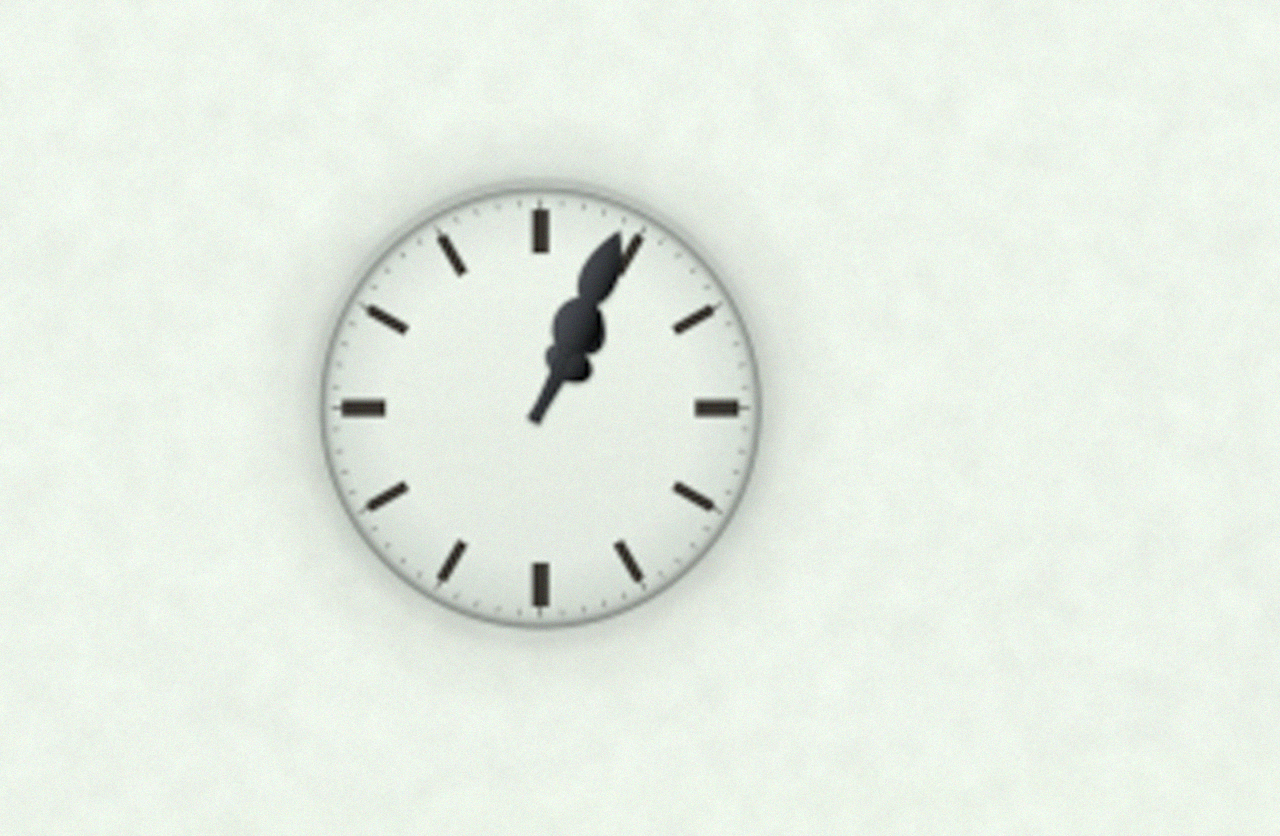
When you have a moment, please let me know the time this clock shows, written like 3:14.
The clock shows 1:04
